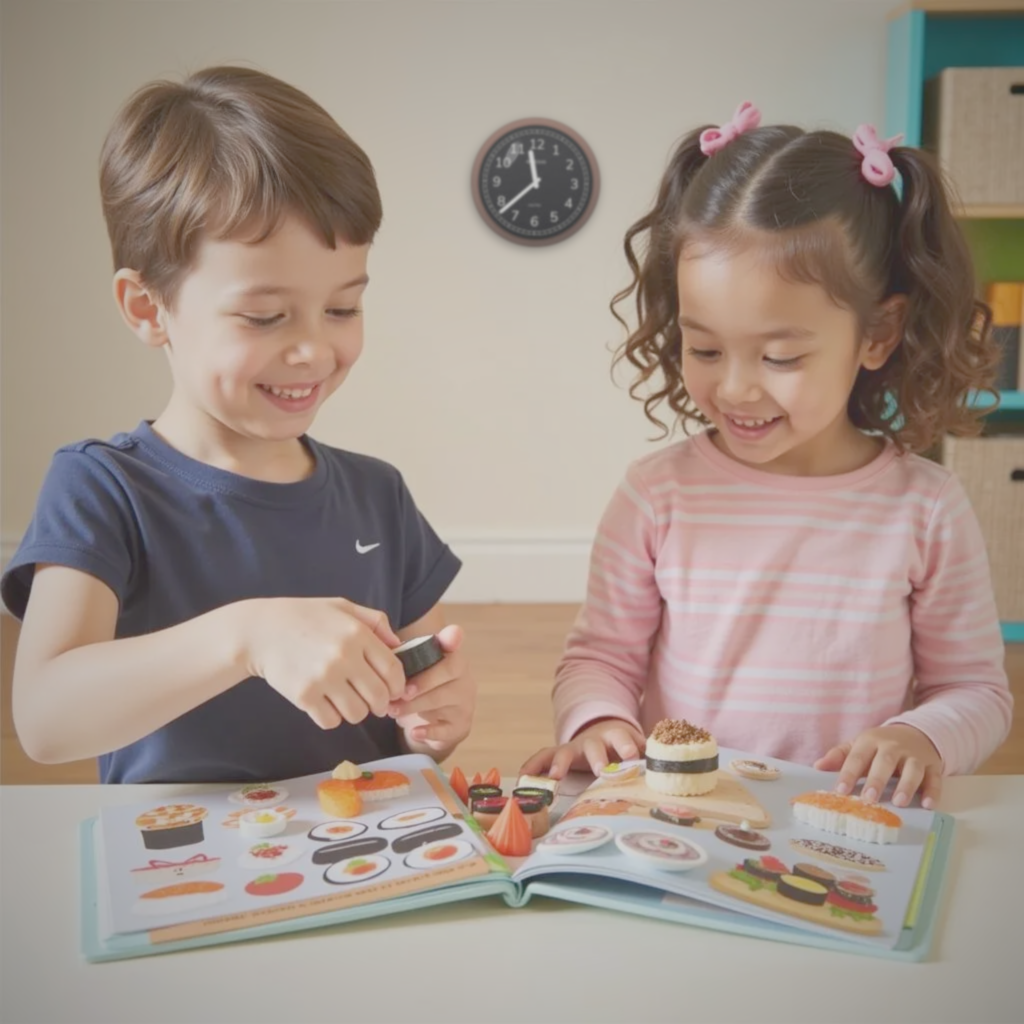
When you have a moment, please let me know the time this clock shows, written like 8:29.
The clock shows 11:38
